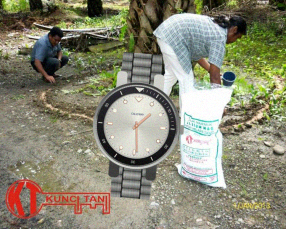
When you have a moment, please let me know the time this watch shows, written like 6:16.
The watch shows 1:29
